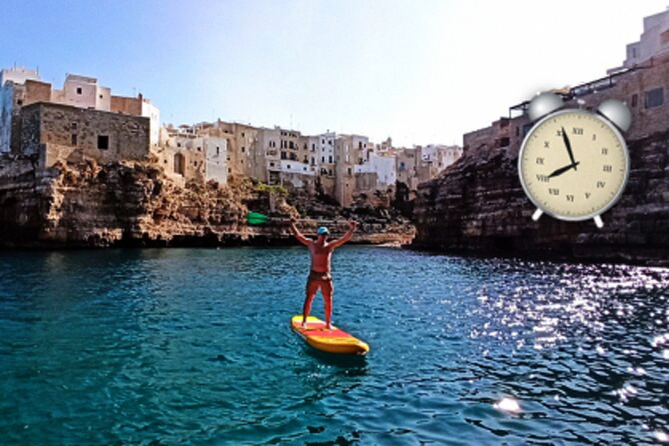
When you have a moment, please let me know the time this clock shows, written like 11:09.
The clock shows 7:56
